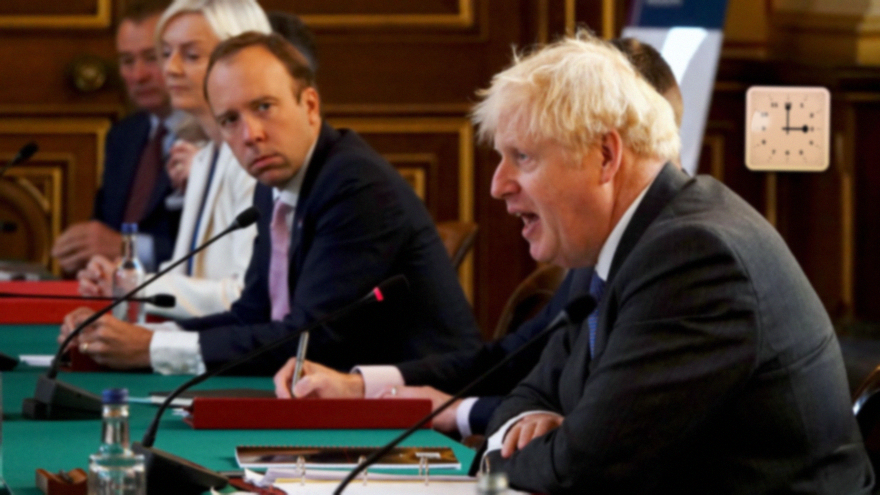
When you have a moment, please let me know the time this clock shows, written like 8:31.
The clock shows 3:00
